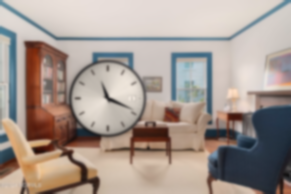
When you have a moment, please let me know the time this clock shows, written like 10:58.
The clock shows 11:19
